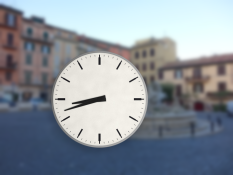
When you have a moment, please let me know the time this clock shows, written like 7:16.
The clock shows 8:42
